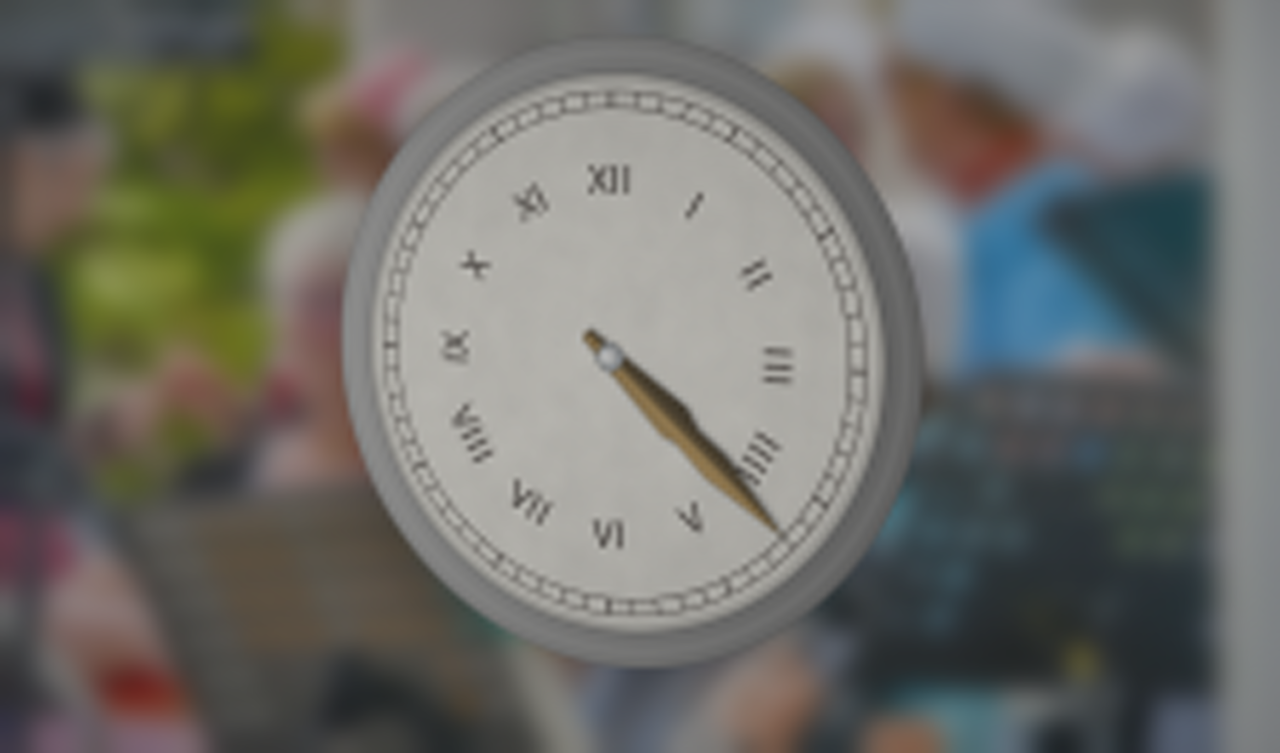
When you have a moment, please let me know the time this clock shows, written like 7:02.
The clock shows 4:22
